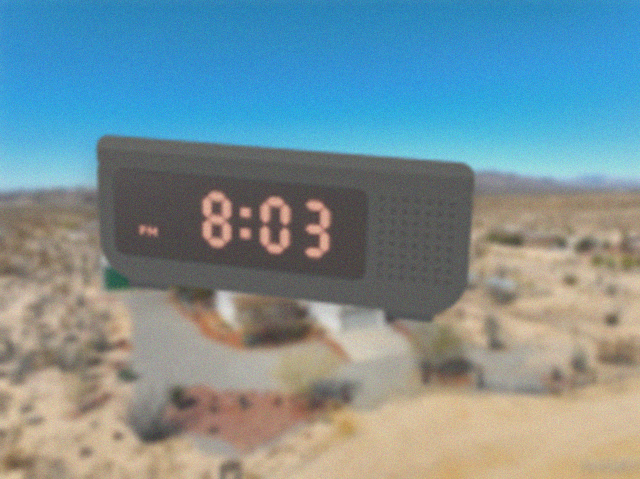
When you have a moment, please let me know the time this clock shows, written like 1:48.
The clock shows 8:03
